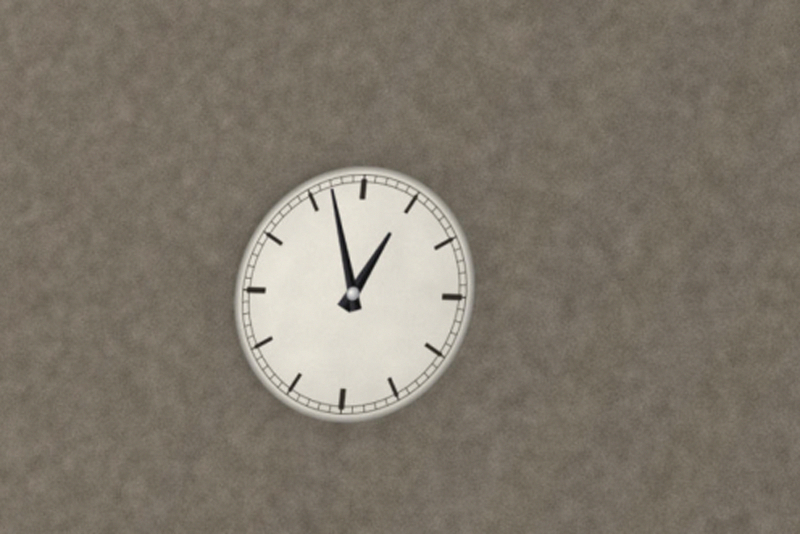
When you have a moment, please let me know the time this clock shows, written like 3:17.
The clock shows 12:57
